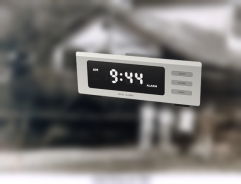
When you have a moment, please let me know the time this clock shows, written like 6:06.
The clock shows 9:44
